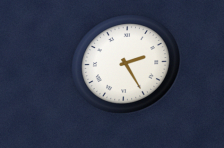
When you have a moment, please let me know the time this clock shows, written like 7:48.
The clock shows 2:25
